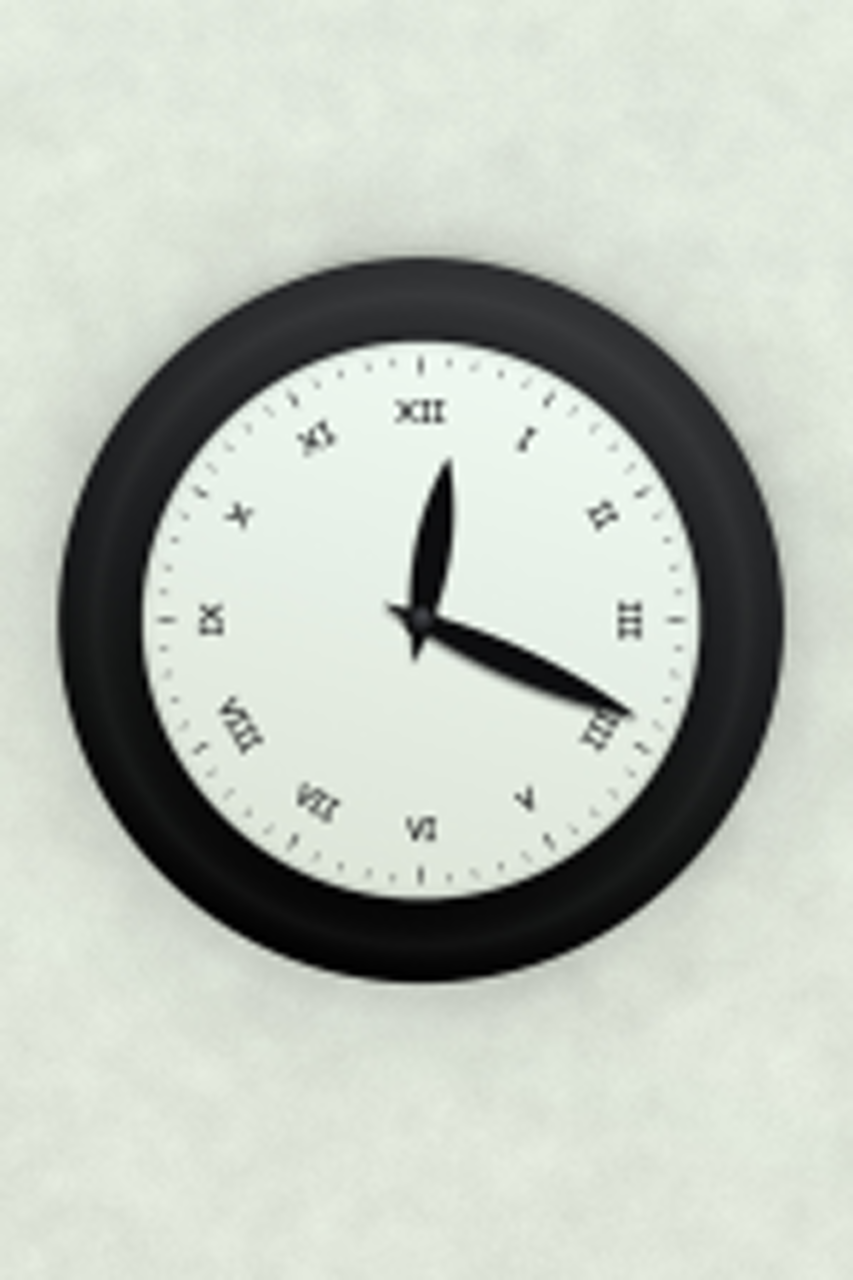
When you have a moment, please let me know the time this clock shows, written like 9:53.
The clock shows 12:19
